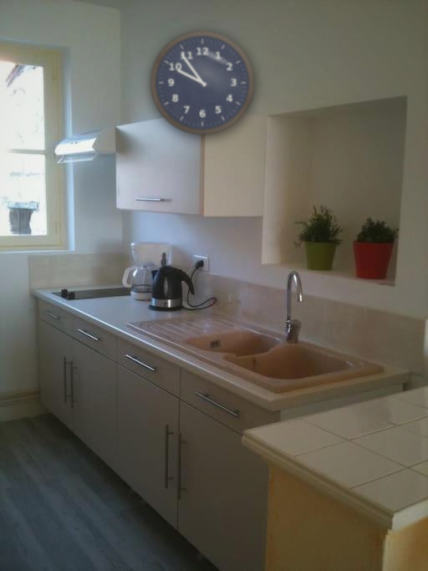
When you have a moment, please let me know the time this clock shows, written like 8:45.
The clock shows 9:54
